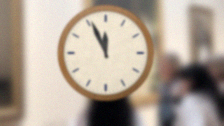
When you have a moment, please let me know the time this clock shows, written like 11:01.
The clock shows 11:56
